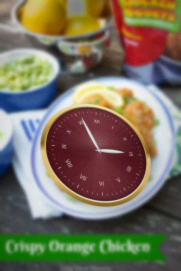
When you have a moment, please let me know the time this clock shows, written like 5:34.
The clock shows 2:56
